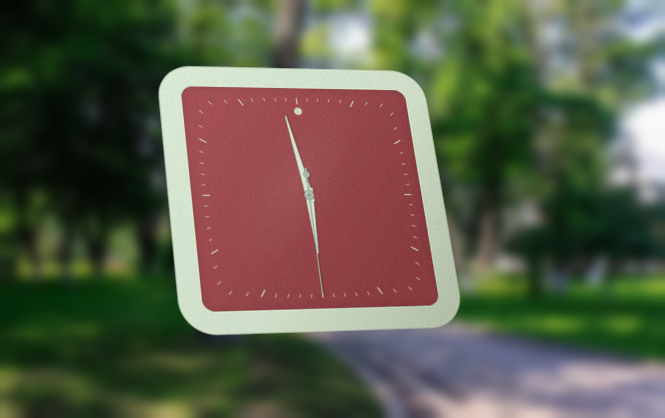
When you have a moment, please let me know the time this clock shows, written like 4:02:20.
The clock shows 5:58:30
